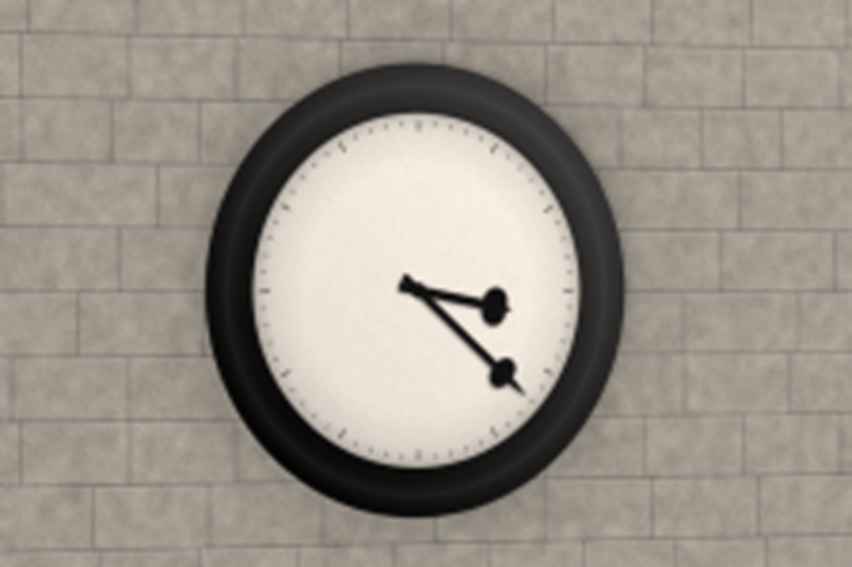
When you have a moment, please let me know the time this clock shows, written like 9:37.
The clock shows 3:22
